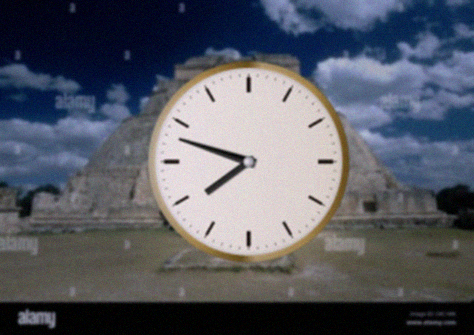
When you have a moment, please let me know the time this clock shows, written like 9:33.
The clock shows 7:48
